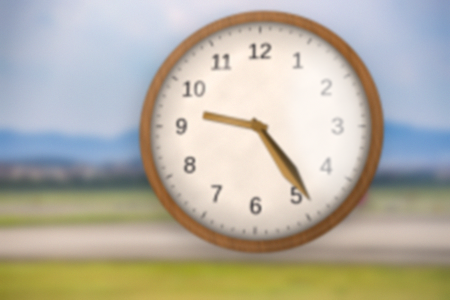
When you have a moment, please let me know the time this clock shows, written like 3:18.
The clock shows 9:24
